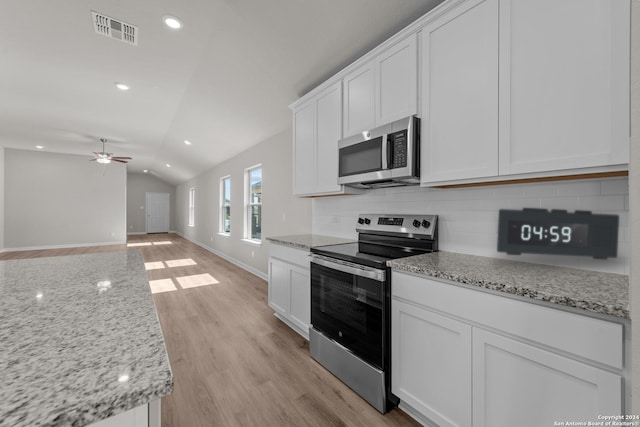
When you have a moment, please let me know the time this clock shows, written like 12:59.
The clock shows 4:59
